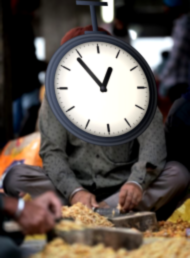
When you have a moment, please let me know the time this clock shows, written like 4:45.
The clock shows 12:54
